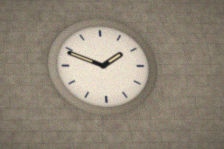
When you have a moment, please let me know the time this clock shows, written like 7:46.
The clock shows 1:49
